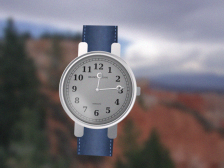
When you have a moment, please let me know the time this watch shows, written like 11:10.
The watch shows 12:14
